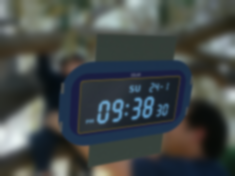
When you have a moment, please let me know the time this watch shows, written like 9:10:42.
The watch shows 9:38:30
